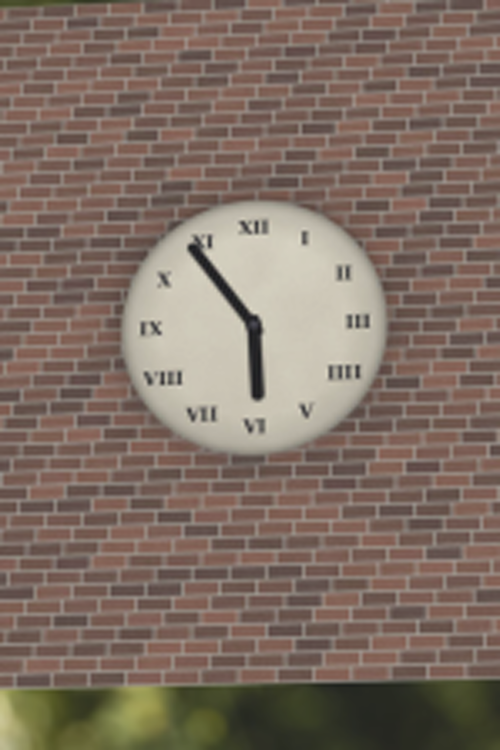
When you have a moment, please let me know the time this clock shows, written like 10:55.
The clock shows 5:54
